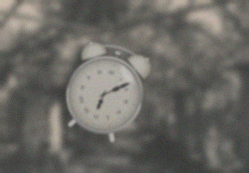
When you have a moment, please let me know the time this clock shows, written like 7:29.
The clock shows 6:08
